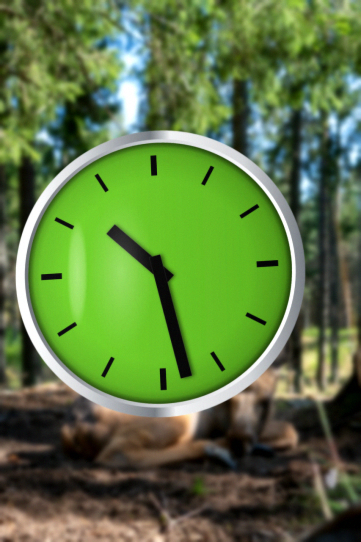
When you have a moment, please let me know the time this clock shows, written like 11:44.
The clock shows 10:28
